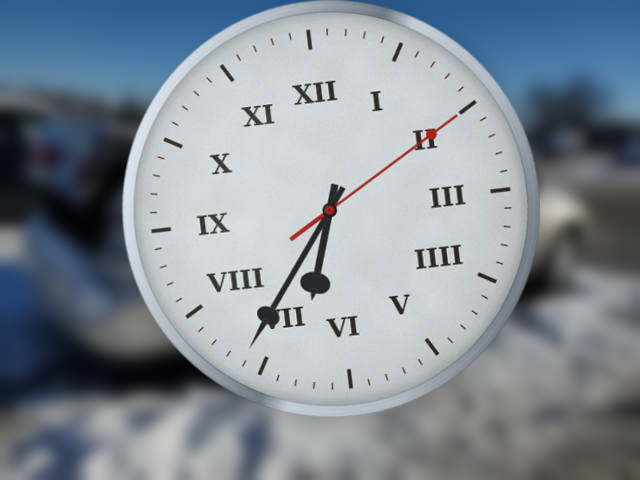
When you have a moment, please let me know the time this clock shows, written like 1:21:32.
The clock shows 6:36:10
